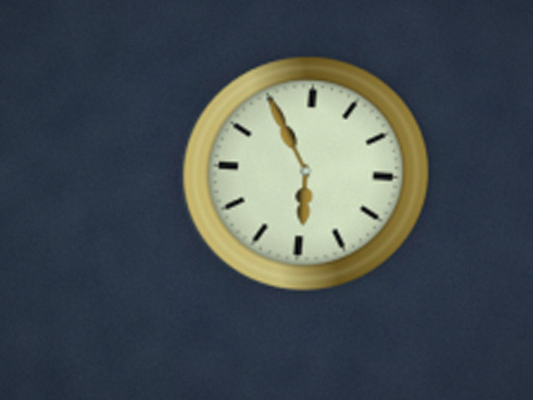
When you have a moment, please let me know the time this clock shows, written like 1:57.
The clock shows 5:55
